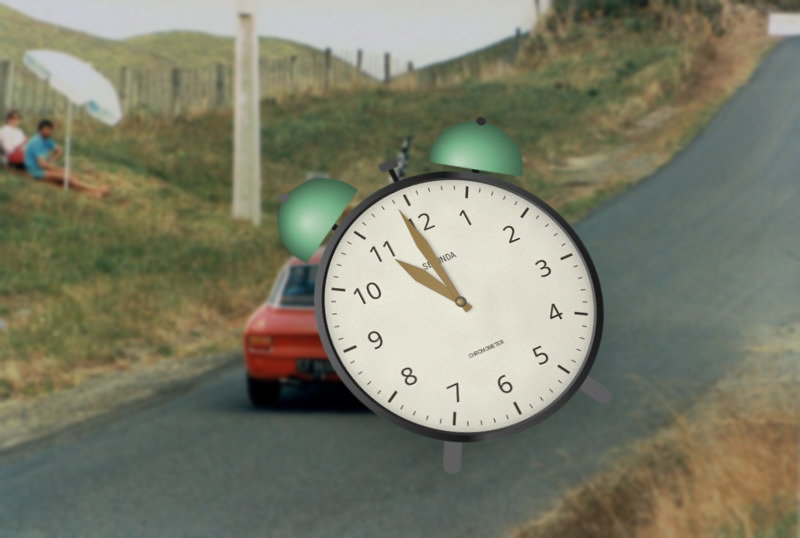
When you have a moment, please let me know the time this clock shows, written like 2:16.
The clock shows 10:59
